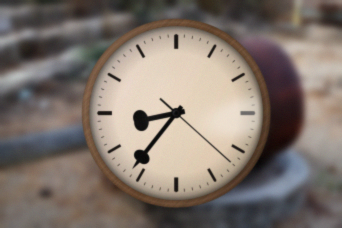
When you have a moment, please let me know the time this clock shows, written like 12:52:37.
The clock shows 8:36:22
